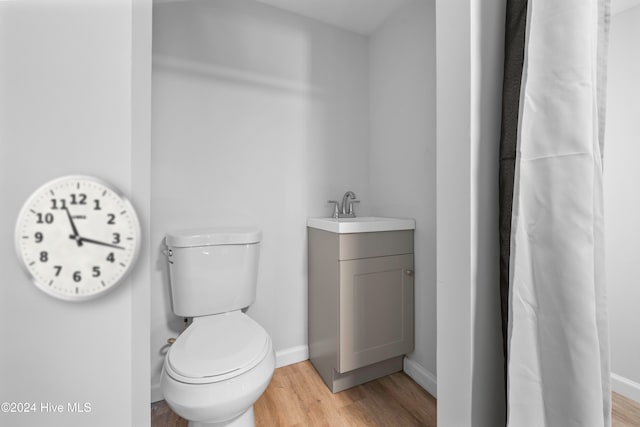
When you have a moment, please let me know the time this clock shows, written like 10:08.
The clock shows 11:17
